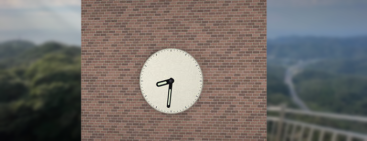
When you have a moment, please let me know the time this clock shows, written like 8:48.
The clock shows 8:31
